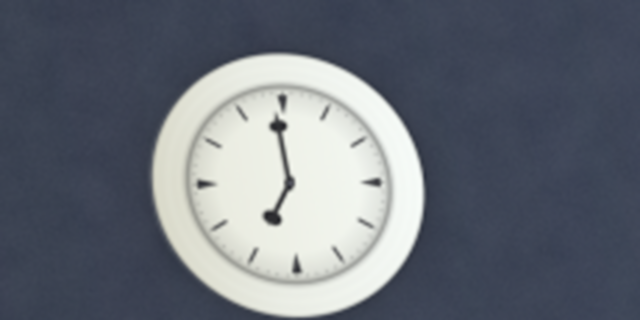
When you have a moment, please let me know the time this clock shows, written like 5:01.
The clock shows 6:59
